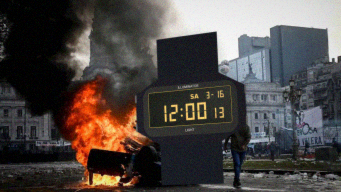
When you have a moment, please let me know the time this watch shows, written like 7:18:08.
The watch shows 12:00:13
